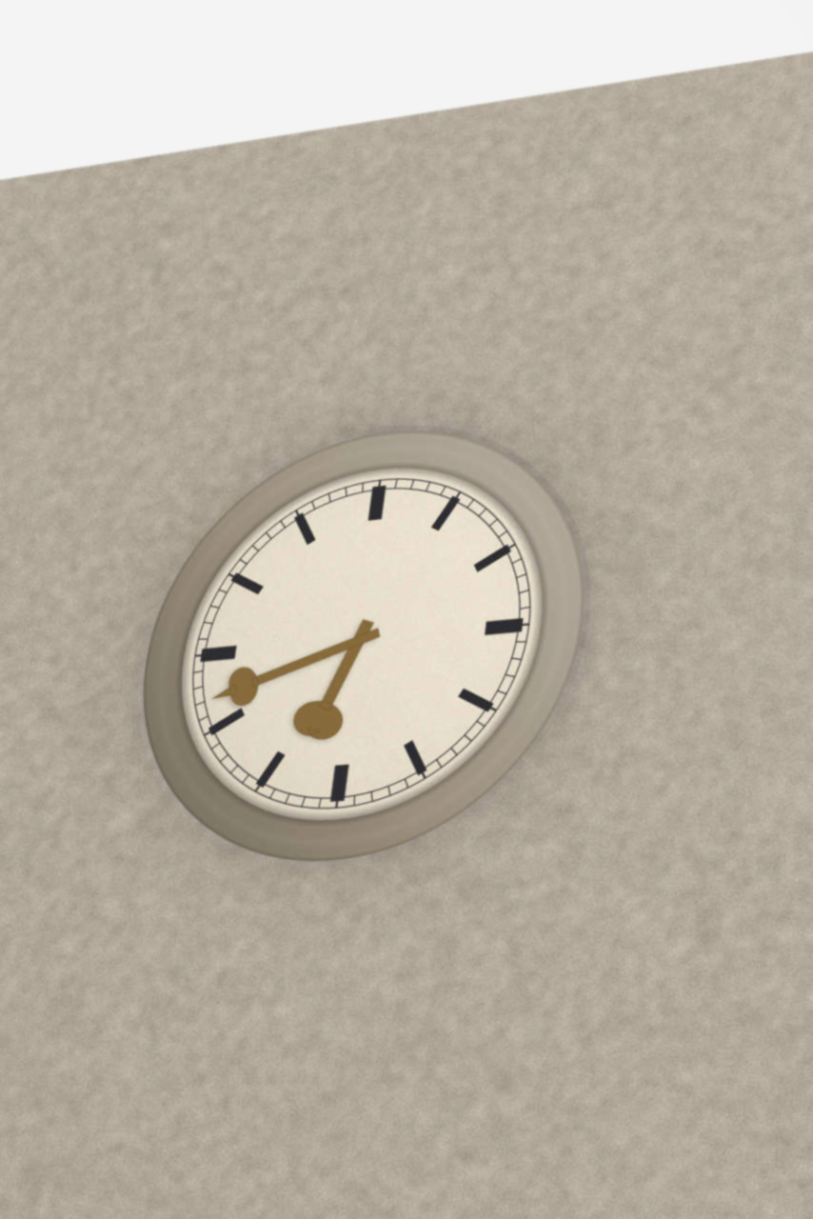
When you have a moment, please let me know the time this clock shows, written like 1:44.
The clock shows 6:42
